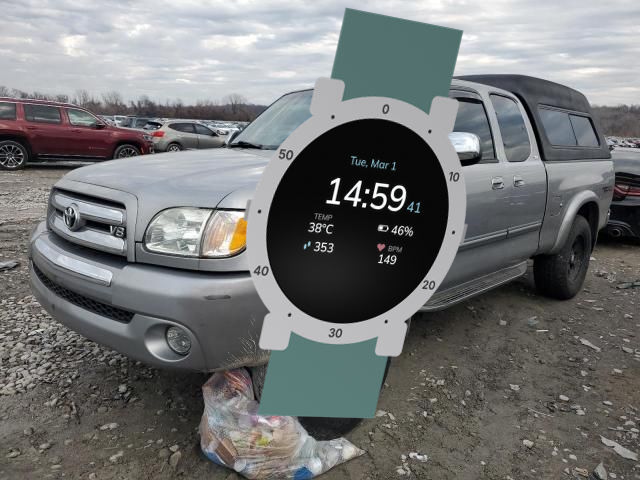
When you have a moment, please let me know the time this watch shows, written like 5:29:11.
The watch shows 14:59:41
